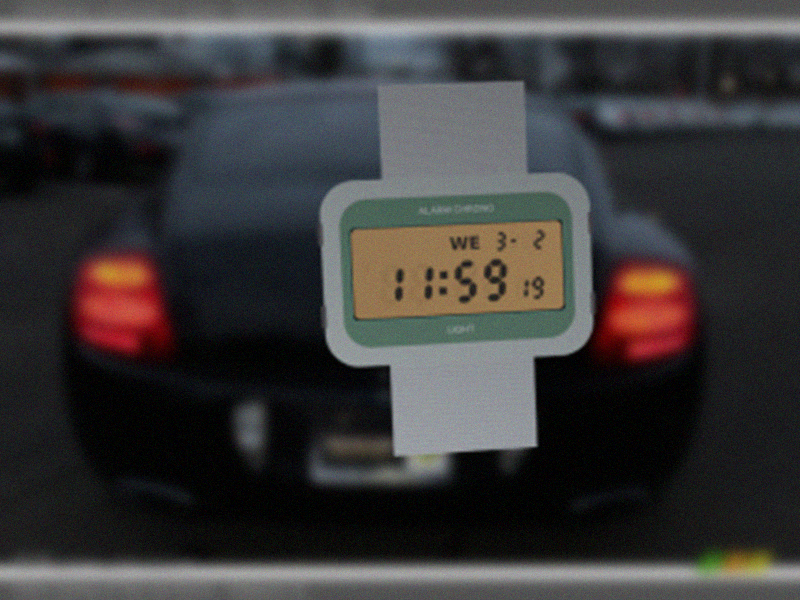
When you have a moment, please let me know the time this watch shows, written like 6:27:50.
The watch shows 11:59:19
